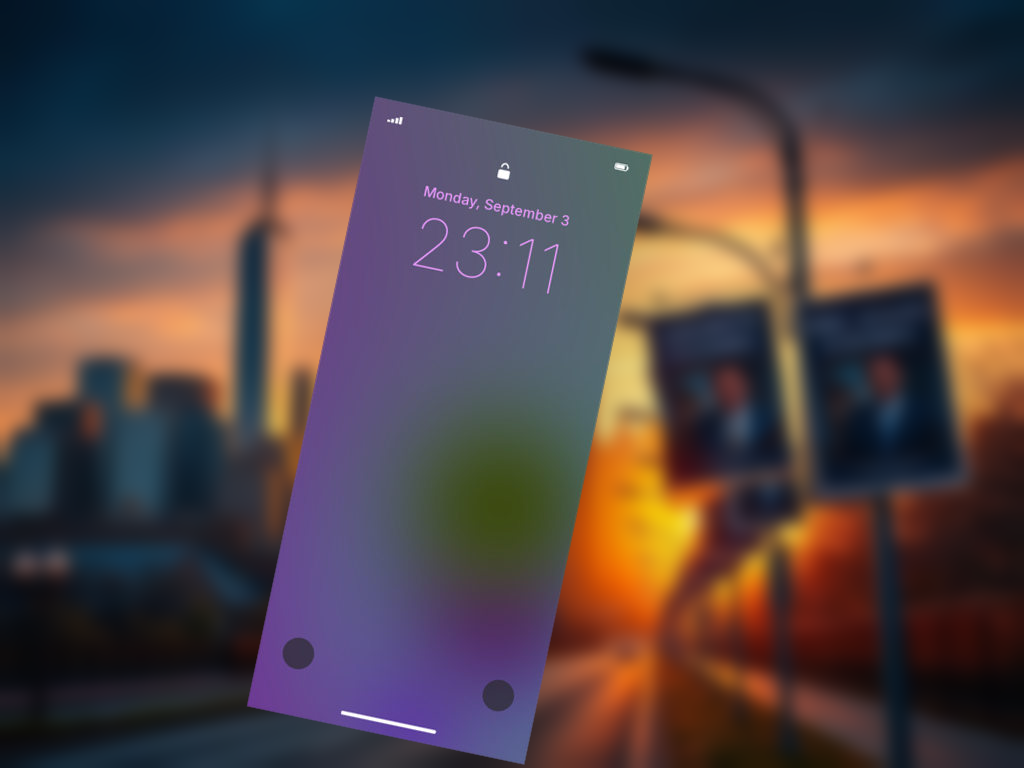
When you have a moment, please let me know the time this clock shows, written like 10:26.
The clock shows 23:11
